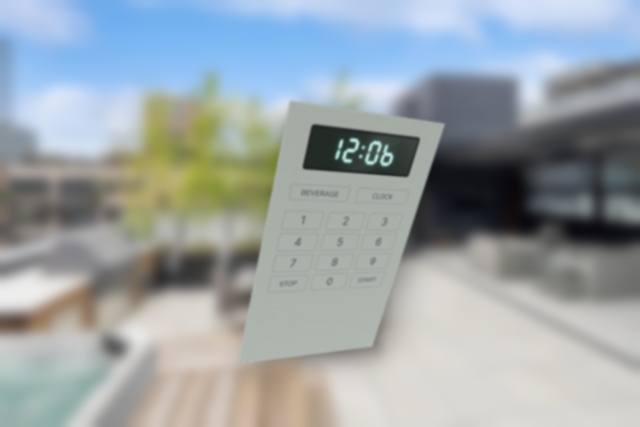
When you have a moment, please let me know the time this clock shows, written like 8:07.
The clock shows 12:06
